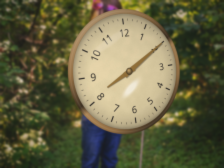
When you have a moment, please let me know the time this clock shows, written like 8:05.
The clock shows 8:10
